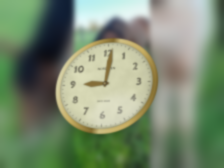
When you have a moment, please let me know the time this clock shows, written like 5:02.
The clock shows 9:01
